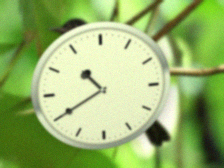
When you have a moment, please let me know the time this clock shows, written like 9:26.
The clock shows 10:40
